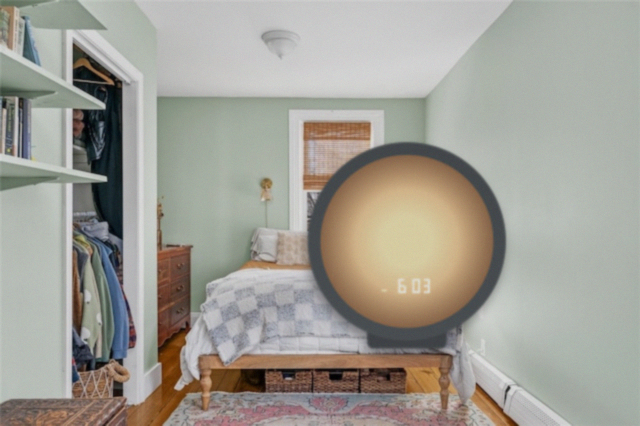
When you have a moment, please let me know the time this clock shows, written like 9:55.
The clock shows 6:03
